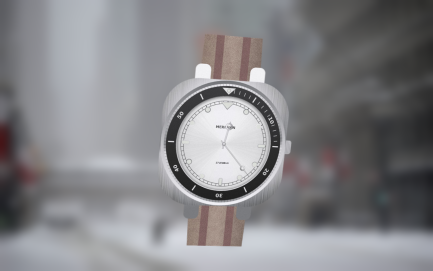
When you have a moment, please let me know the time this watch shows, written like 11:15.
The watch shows 12:23
